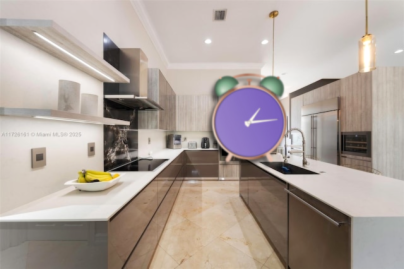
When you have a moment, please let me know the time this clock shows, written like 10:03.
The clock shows 1:14
